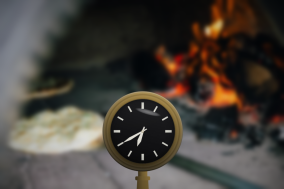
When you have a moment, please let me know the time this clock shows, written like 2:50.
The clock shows 6:40
